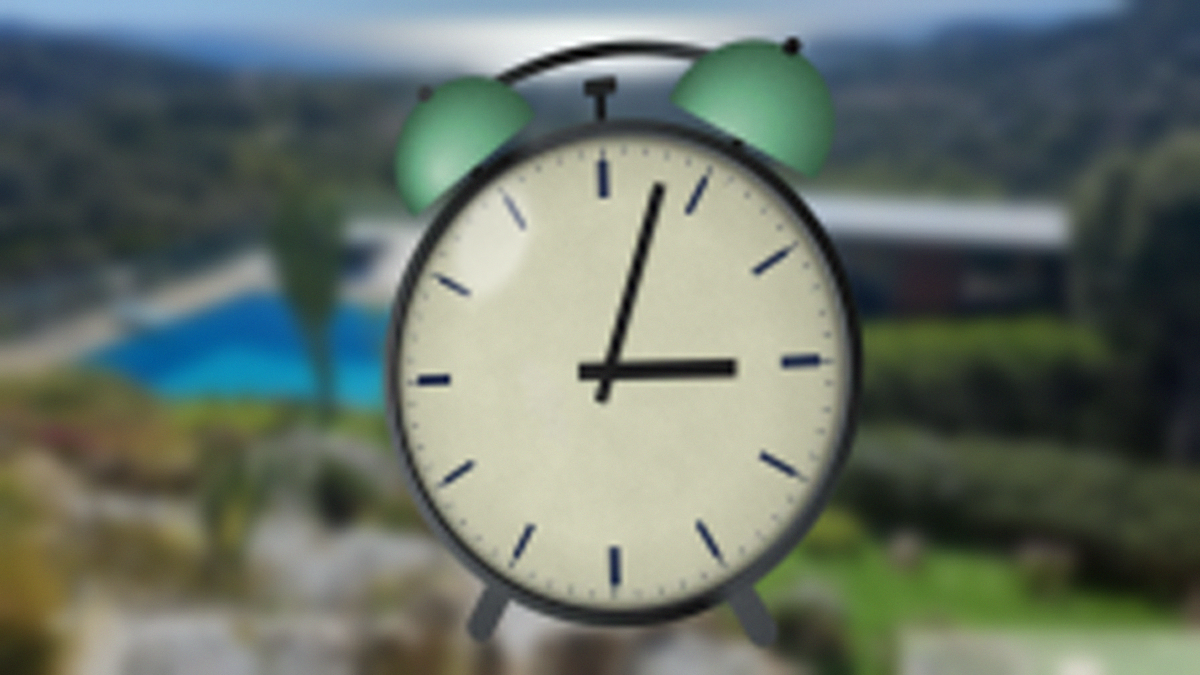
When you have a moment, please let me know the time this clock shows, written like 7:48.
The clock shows 3:03
